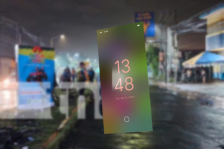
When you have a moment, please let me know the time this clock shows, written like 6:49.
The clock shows 13:48
